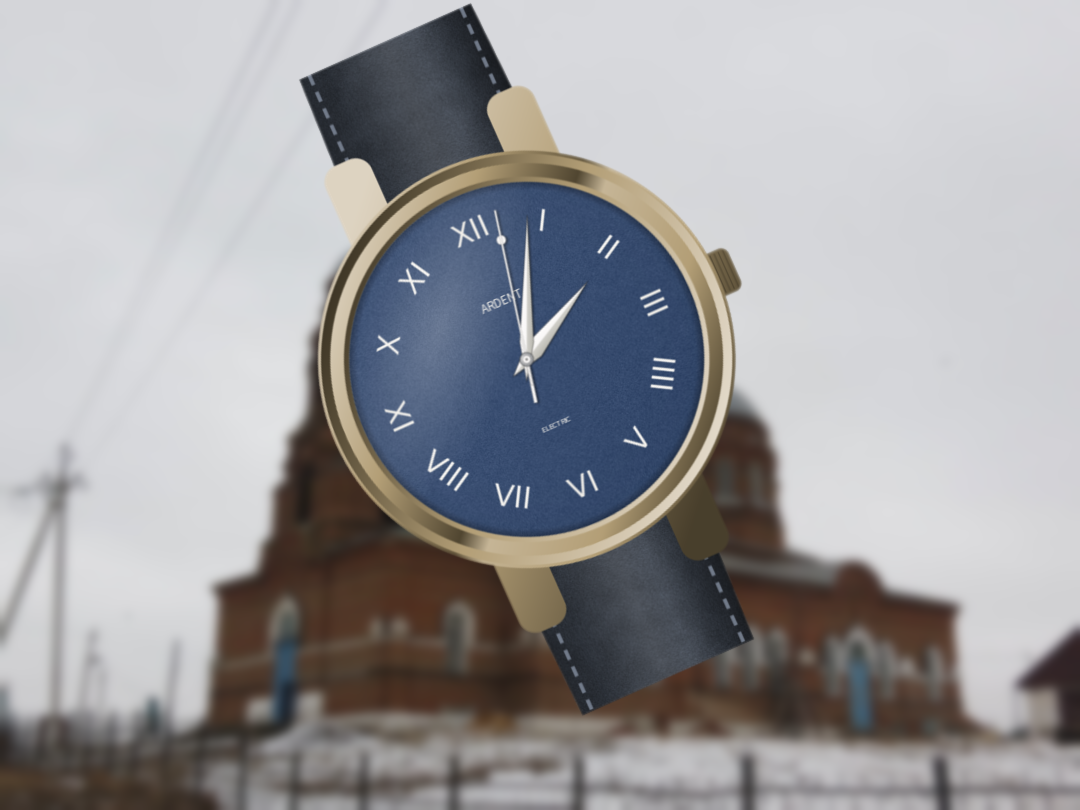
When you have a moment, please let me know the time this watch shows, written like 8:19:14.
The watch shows 2:04:02
